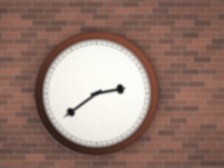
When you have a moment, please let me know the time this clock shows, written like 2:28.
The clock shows 2:39
